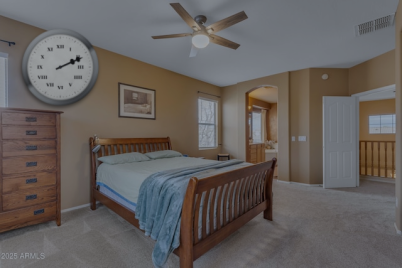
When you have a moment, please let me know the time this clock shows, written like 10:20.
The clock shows 2:11
